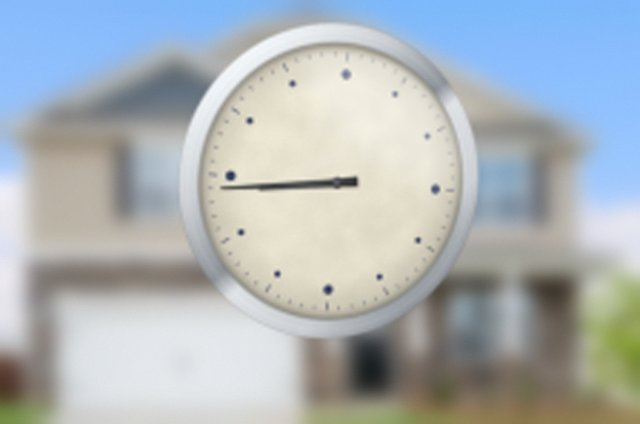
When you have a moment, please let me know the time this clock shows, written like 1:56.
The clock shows 8:44
